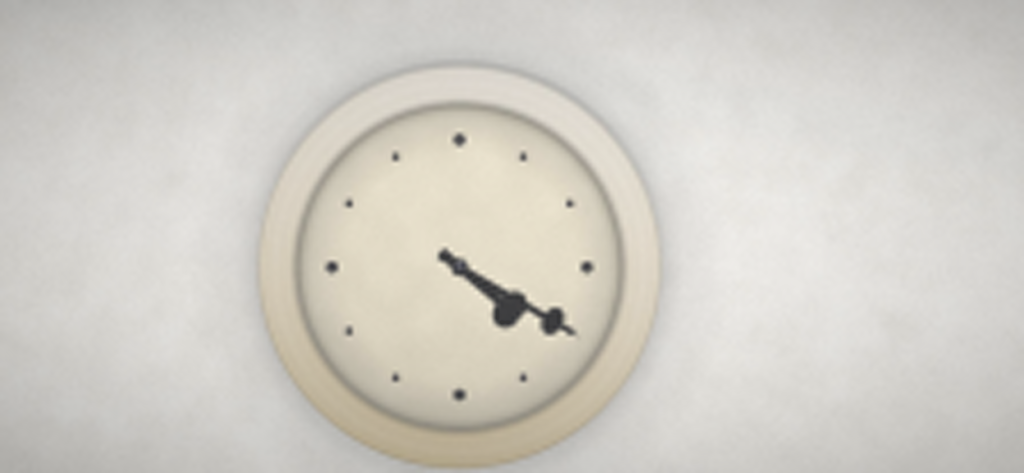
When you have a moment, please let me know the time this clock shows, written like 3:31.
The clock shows 4:20
